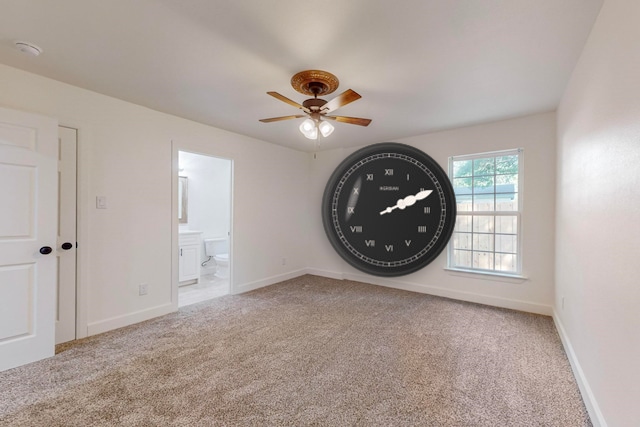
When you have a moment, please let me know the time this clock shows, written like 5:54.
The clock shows 2:11
